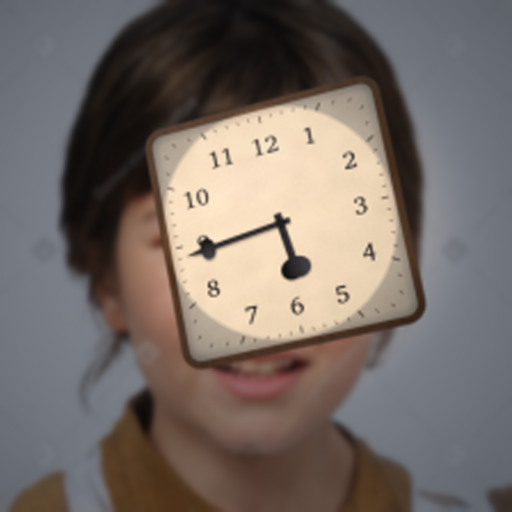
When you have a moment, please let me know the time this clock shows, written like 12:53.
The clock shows 5:44
